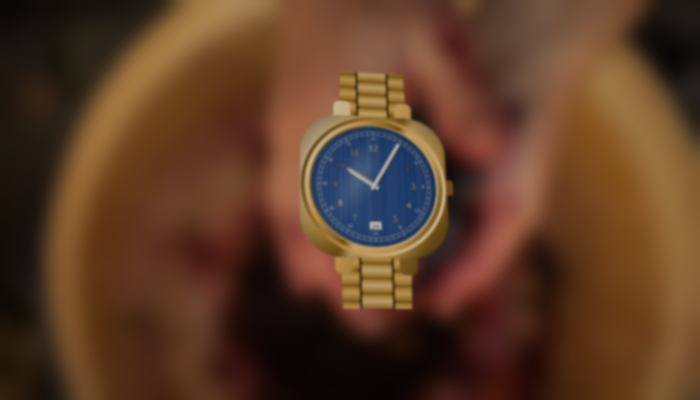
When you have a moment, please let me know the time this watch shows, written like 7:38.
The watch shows 10:05
